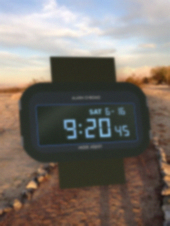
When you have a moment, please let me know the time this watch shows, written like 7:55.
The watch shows 9:20
